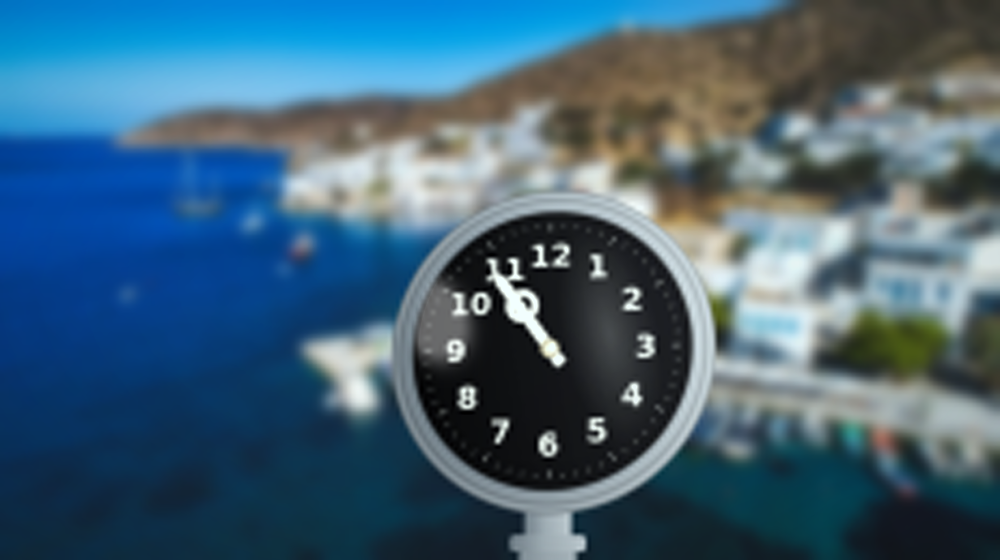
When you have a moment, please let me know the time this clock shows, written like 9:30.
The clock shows 10:54
